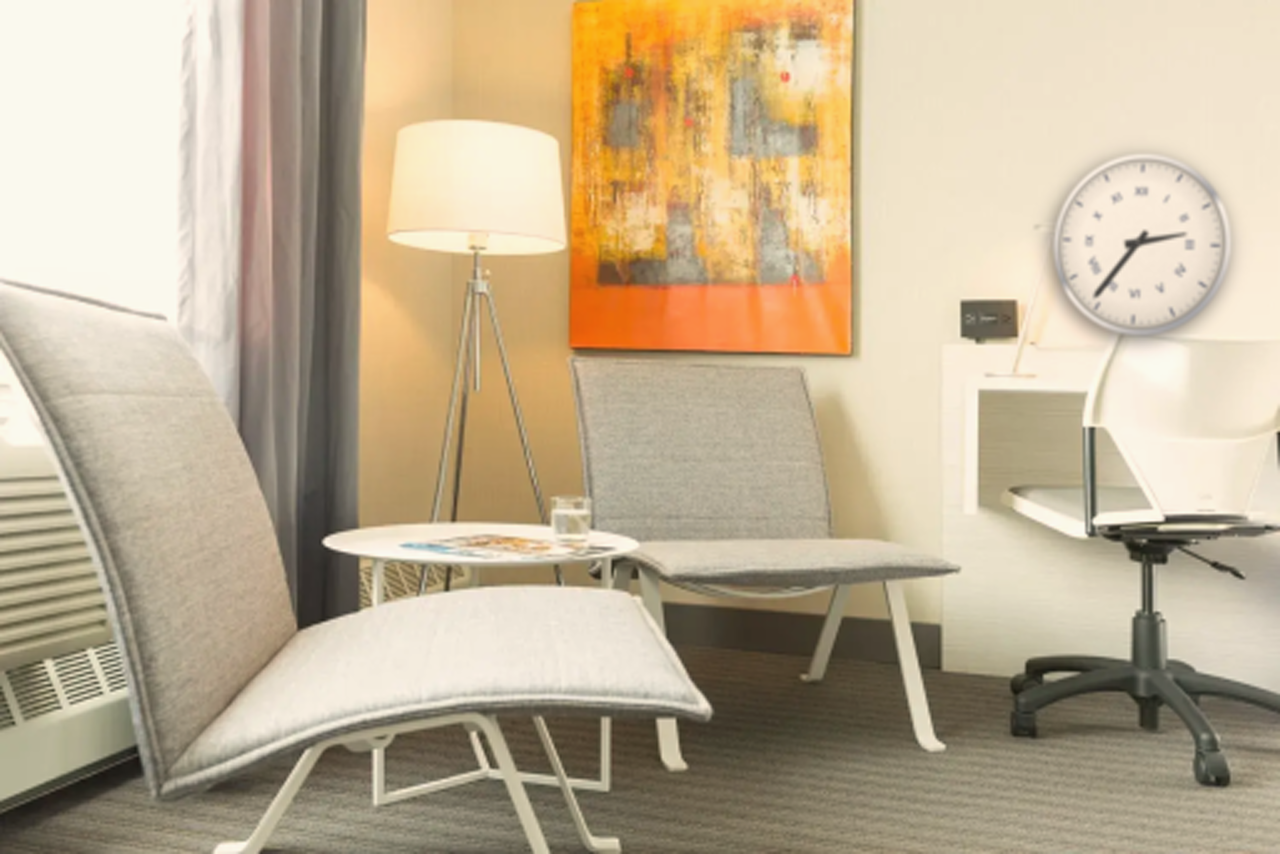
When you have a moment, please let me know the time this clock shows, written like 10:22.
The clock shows 2:36
